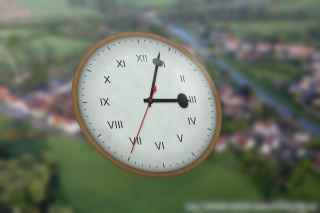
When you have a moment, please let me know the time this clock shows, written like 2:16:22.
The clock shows 3:03:35
